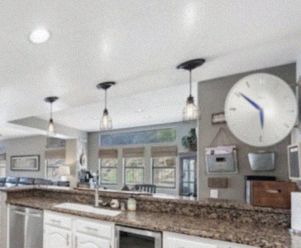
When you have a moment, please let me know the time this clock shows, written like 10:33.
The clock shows 5:51
